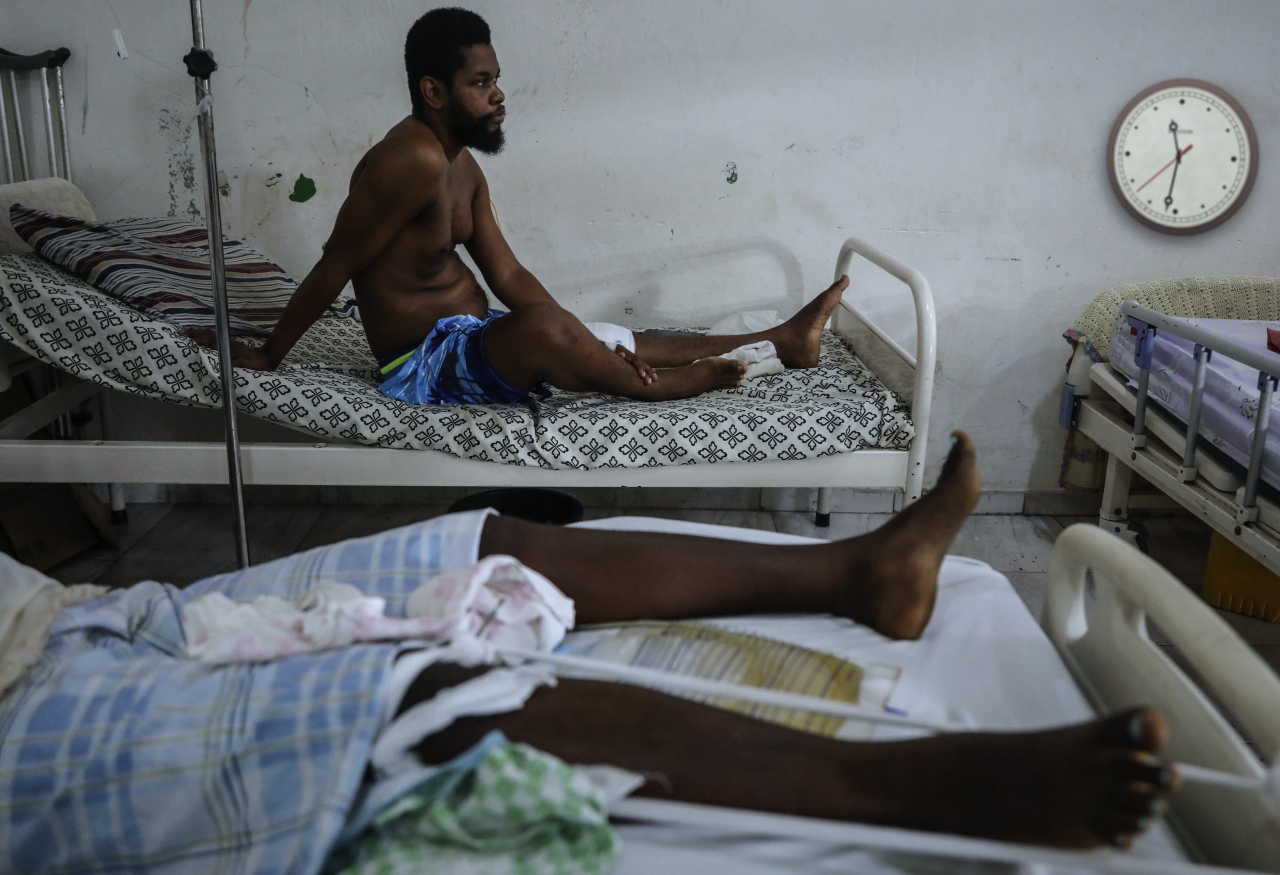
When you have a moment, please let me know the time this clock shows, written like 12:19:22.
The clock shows 11:31:38
